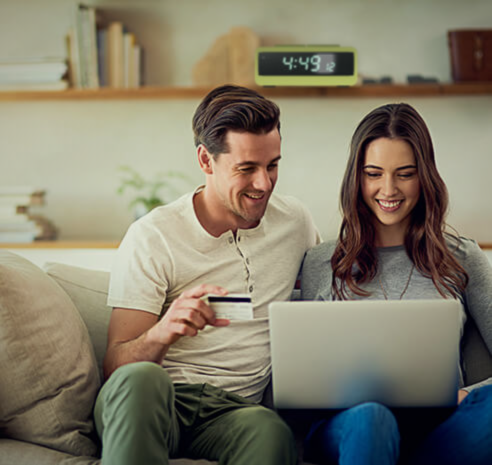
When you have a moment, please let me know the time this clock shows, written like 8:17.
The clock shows 4:49
